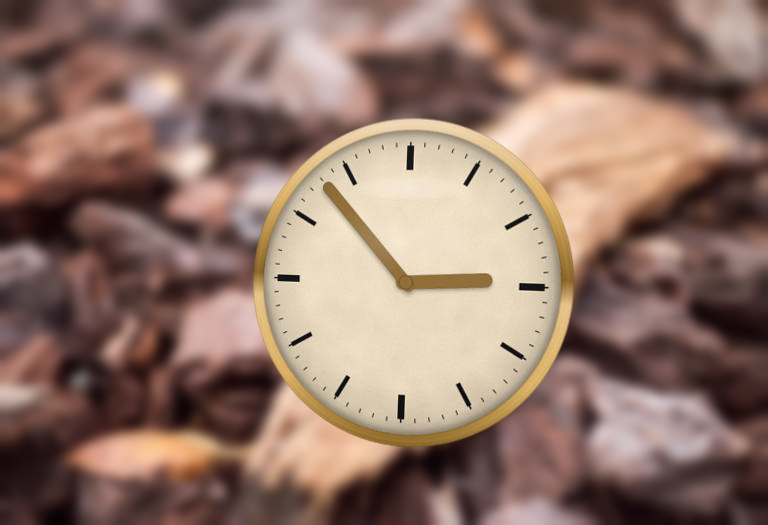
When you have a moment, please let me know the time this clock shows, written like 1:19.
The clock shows 2:53
